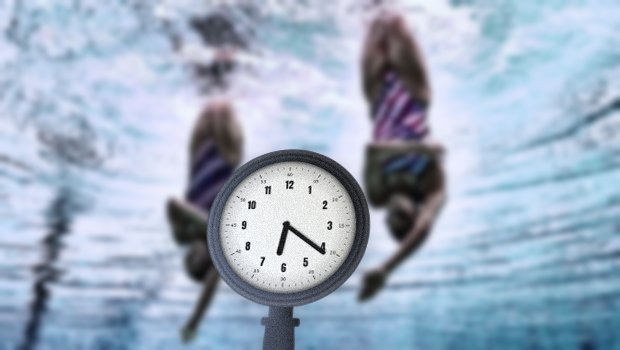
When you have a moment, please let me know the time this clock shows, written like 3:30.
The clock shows 6:21
